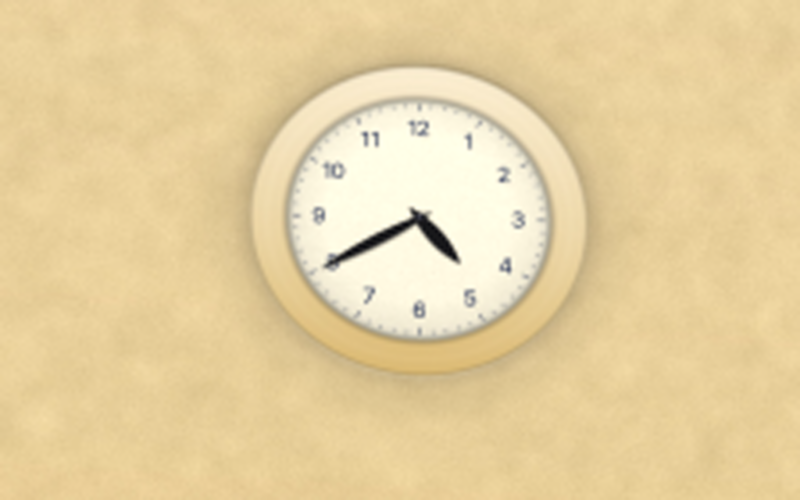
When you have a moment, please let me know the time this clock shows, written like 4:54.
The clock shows 4:40
